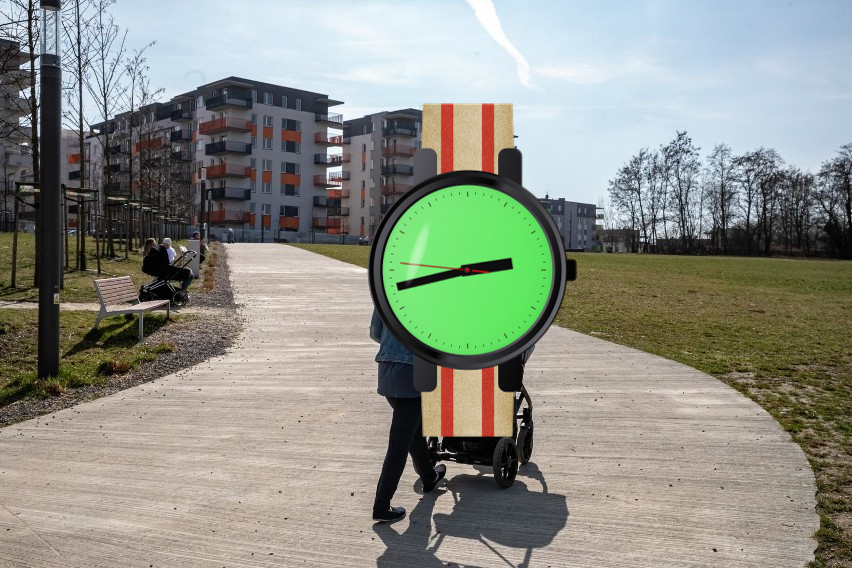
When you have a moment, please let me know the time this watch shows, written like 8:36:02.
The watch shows 2:42:46
